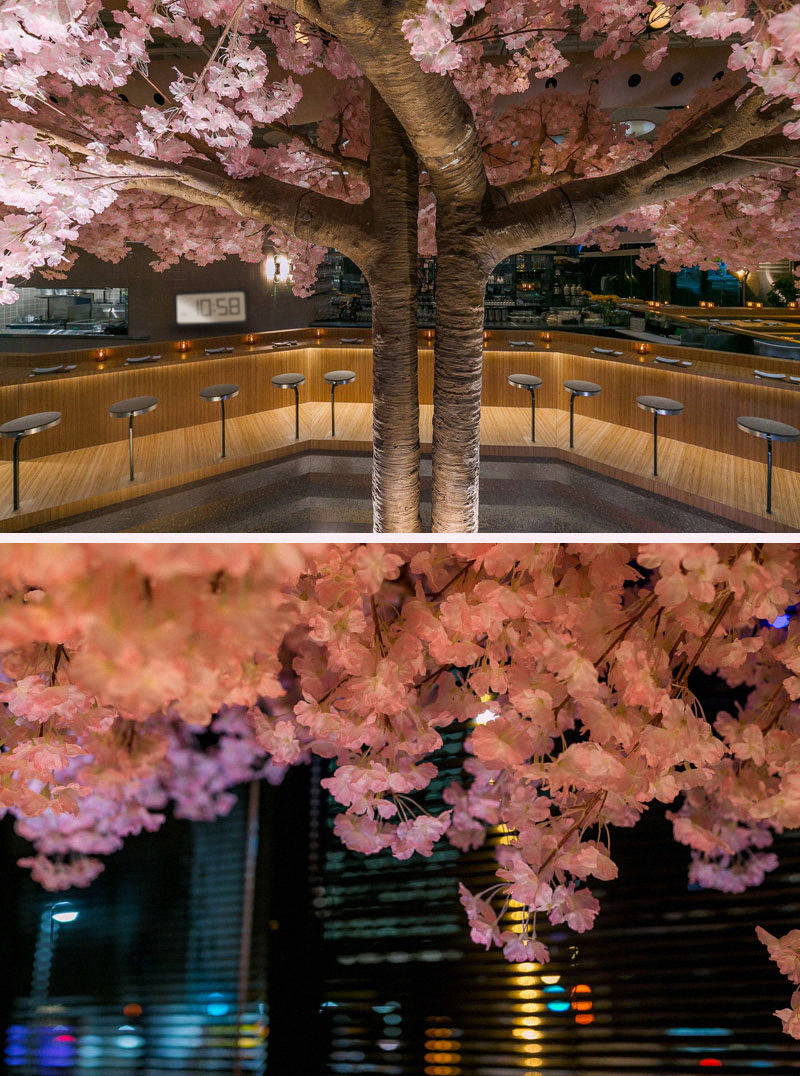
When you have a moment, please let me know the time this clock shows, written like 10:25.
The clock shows 10:58
